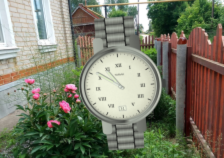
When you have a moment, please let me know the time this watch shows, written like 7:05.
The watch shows 10:51
